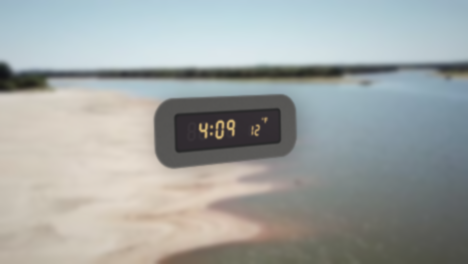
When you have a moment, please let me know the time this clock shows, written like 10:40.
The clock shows 4:09
